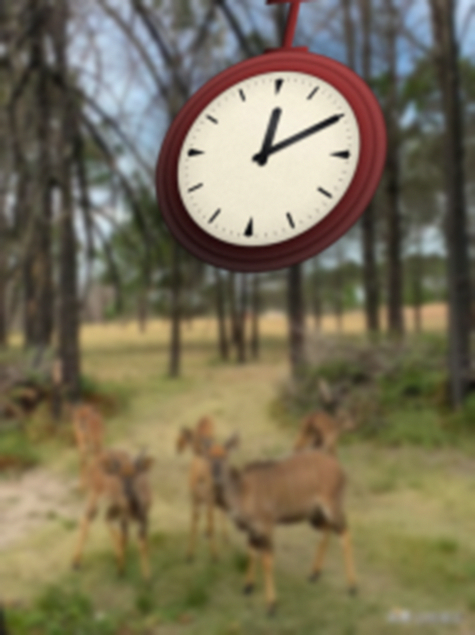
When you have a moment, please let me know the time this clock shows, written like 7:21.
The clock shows 12:10
